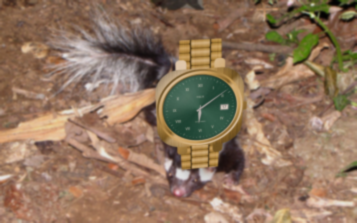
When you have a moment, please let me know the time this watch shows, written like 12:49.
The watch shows 6:09
